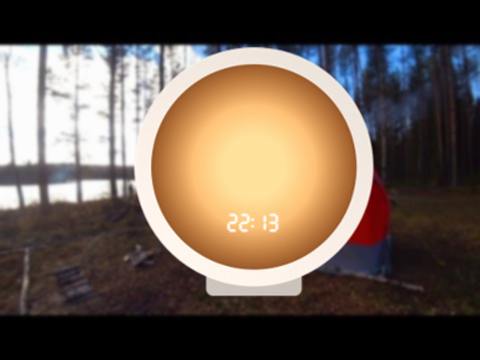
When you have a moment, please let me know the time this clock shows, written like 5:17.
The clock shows 22:13
